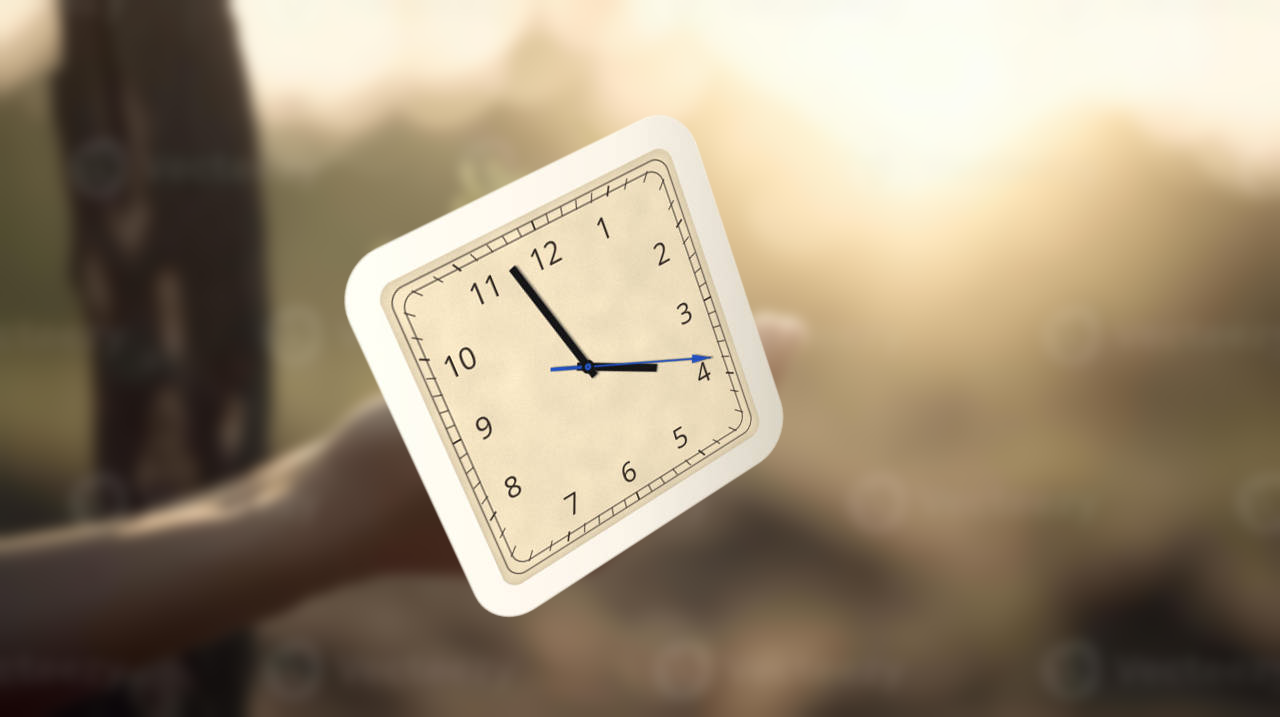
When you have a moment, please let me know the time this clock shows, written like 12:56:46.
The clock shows 3:57:19
